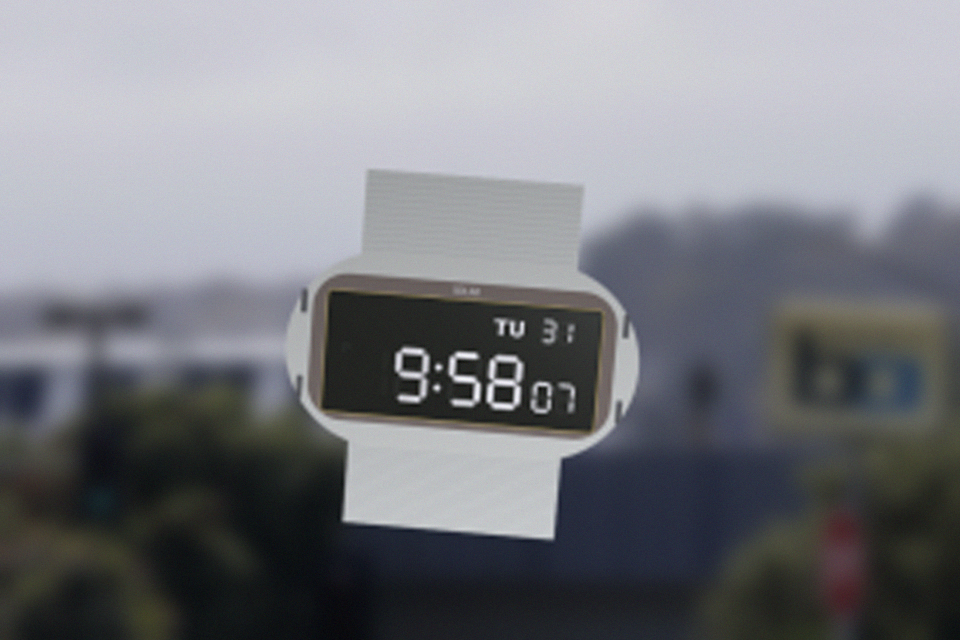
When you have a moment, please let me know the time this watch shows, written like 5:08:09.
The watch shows 9:58:07
